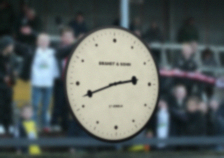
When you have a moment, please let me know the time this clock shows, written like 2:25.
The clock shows 2:42
